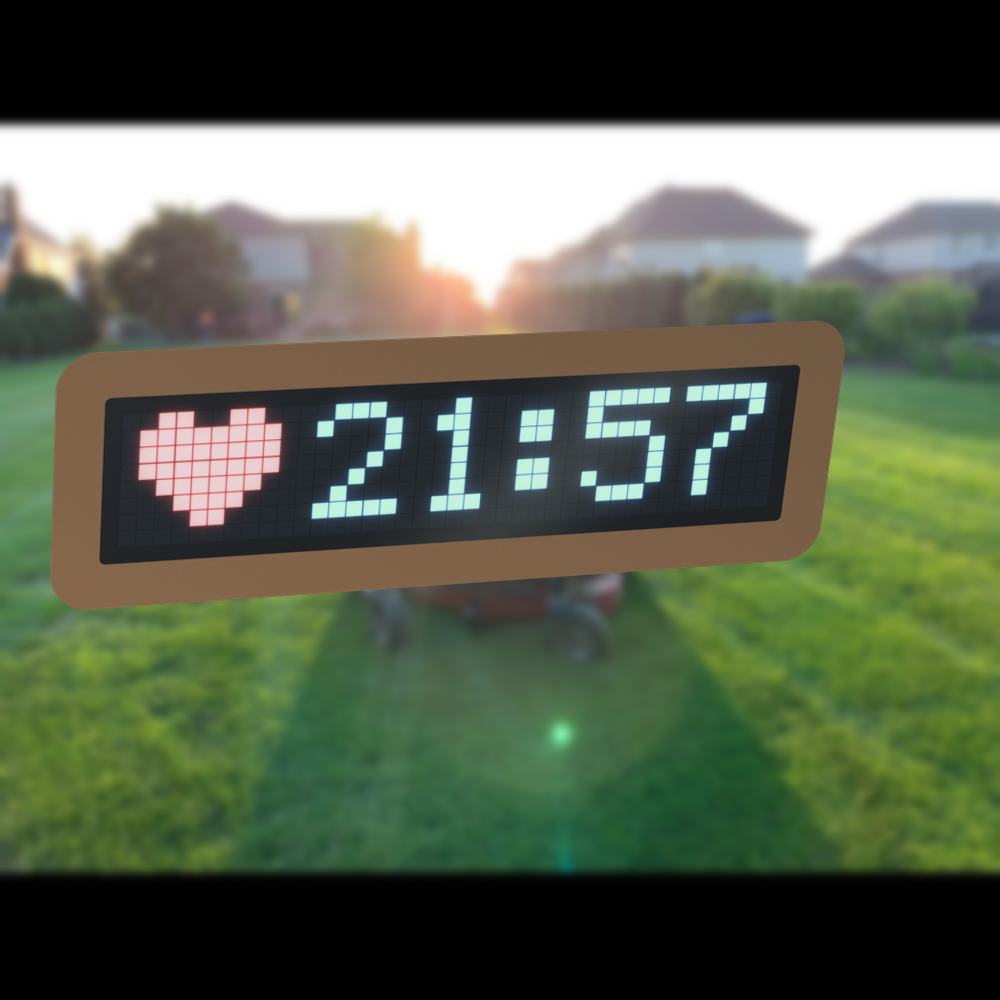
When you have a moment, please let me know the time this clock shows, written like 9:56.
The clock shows 21:57
